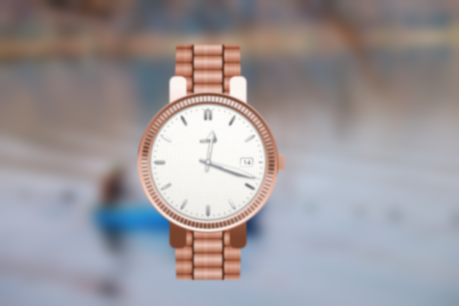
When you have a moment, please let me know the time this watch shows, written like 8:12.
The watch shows 12:18
